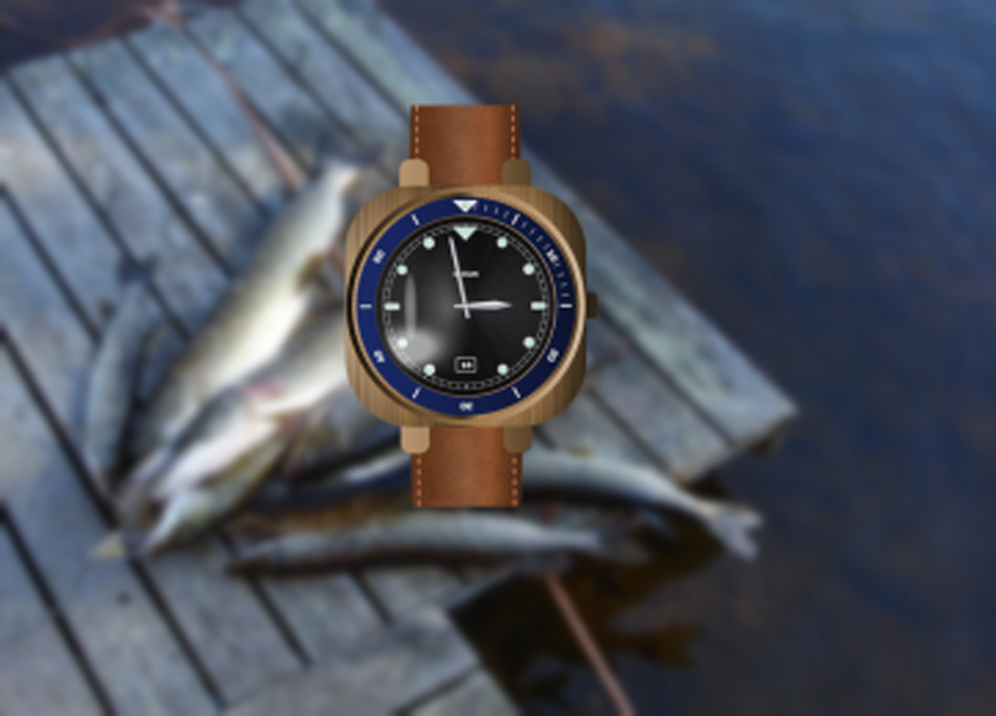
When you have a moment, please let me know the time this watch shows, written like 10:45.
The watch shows 2:58
